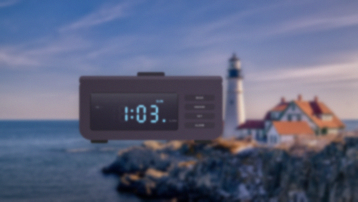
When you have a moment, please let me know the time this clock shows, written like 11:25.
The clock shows 1:03
